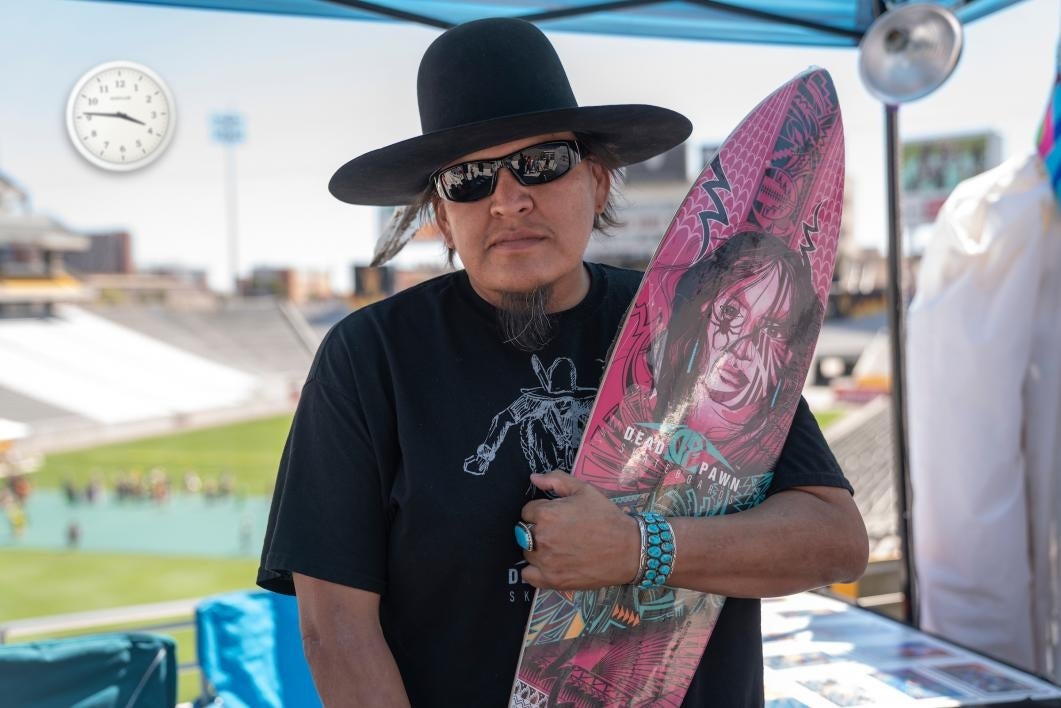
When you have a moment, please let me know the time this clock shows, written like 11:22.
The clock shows 3:46
